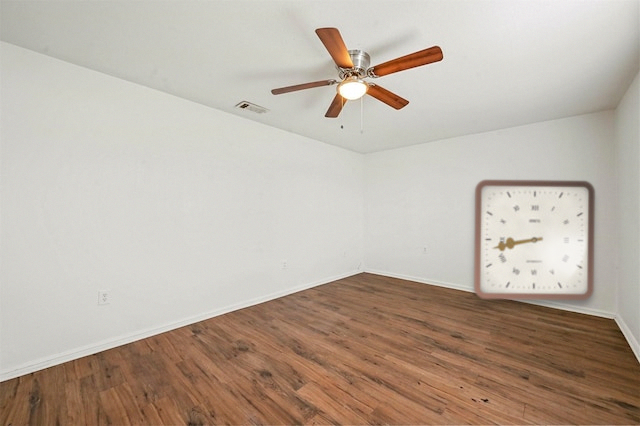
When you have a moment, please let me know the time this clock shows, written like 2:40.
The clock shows 8:43
